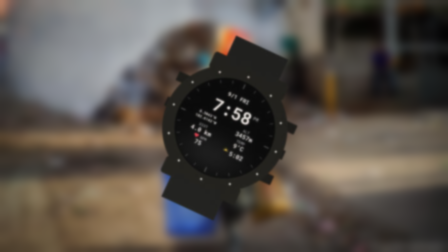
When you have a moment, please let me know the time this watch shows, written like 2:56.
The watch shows 7:58
